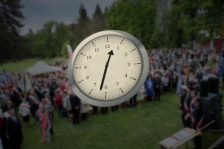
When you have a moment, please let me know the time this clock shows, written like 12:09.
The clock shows 12:32
